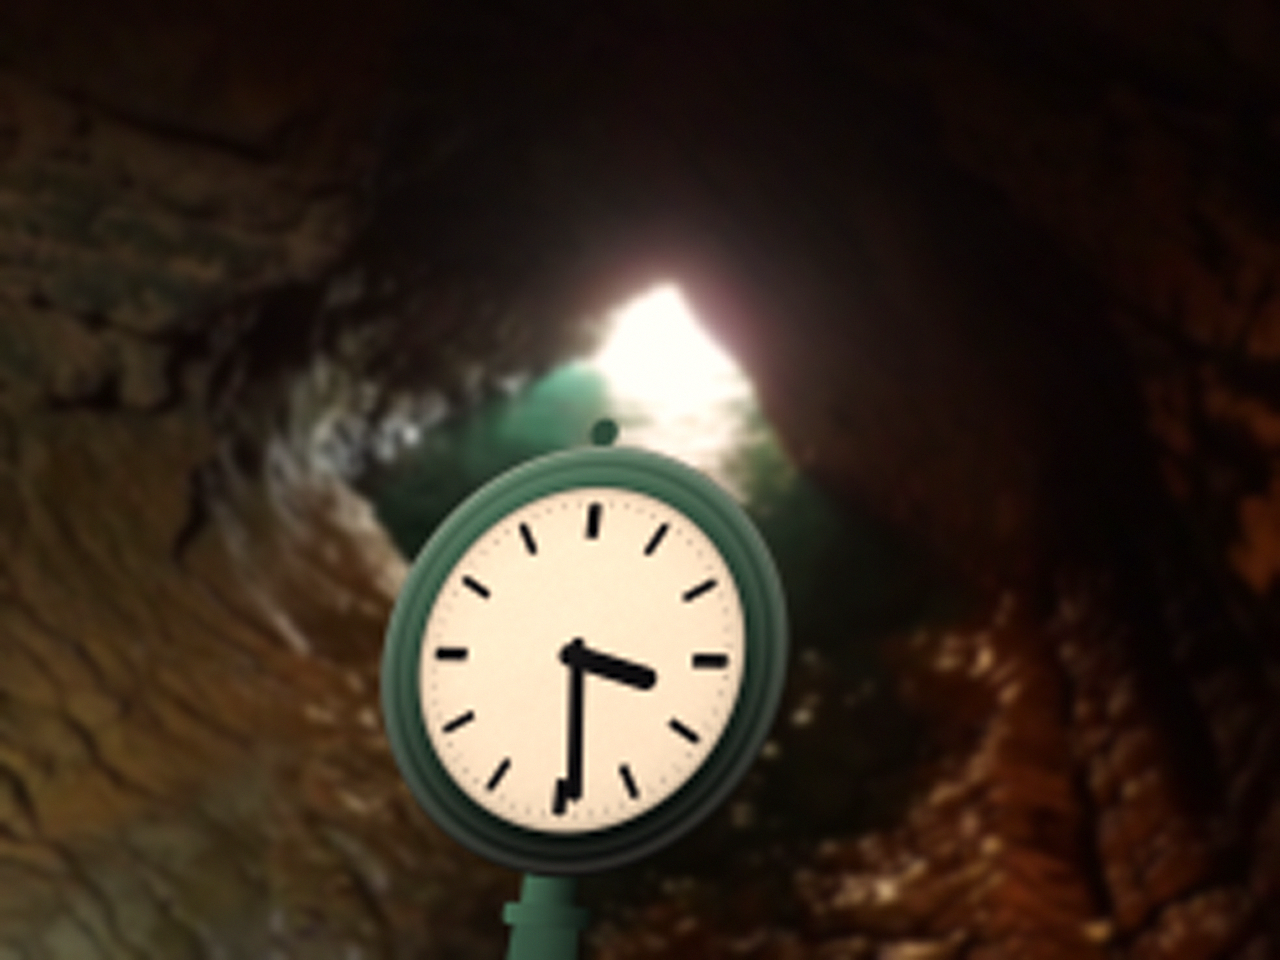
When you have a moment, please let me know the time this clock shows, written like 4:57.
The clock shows 3:29
